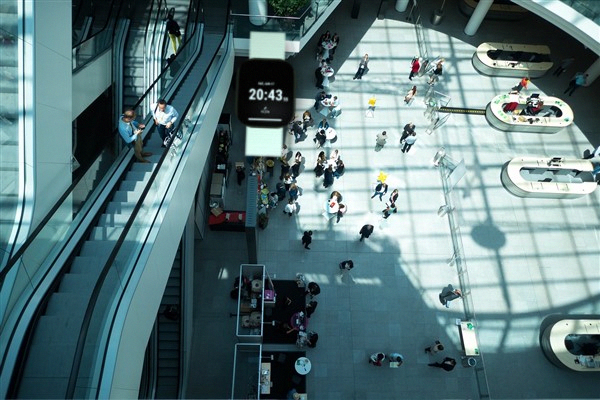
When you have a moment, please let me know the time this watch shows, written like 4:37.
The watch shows 20:43
